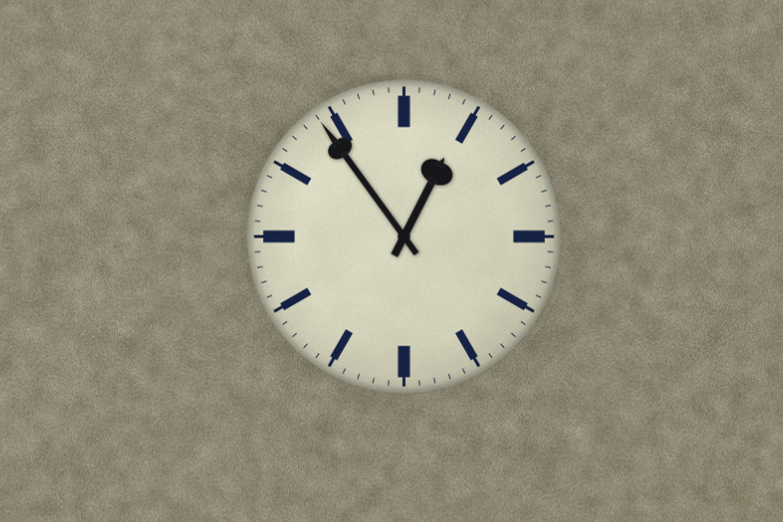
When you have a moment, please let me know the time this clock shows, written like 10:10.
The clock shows 12:54
